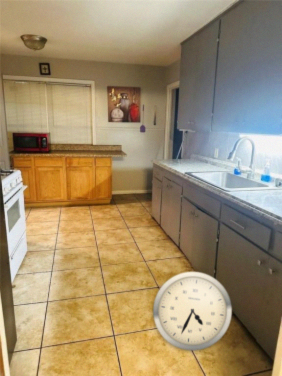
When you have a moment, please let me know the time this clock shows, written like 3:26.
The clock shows 4:33
